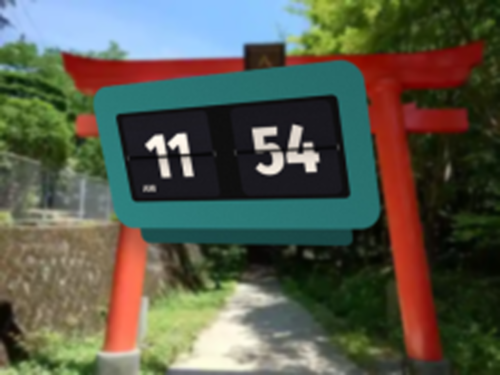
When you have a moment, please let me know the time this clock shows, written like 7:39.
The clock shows 11:54
